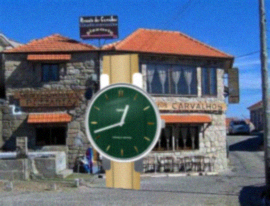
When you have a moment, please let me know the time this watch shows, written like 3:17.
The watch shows 12:42
